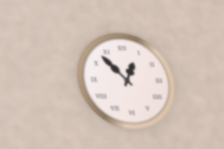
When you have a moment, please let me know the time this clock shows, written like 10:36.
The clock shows 12:53
